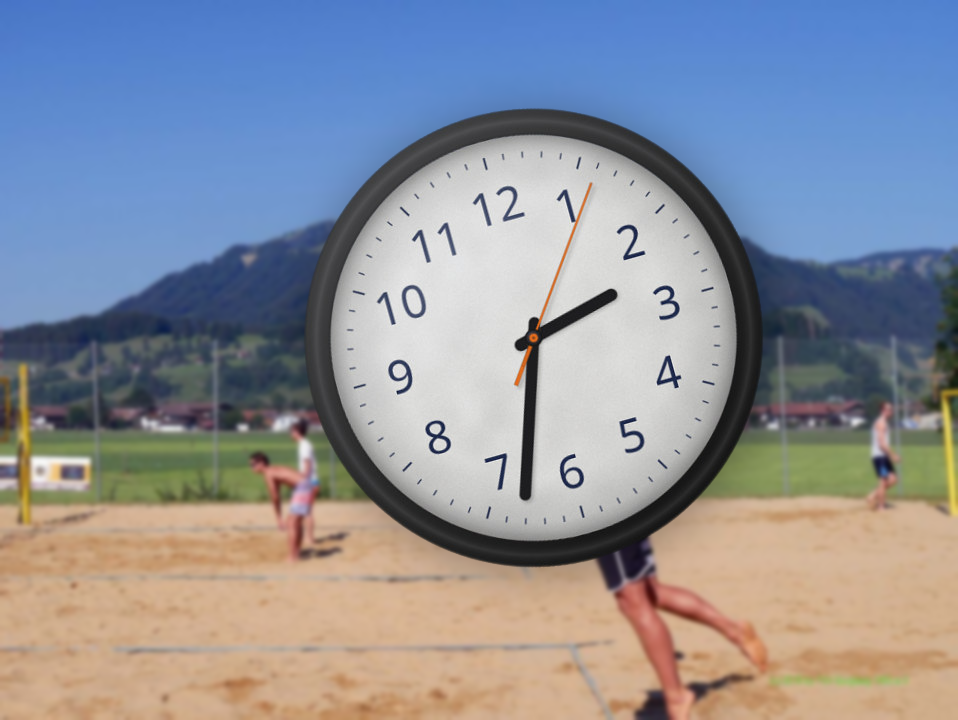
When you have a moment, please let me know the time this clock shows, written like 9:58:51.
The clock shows 2:33:06
